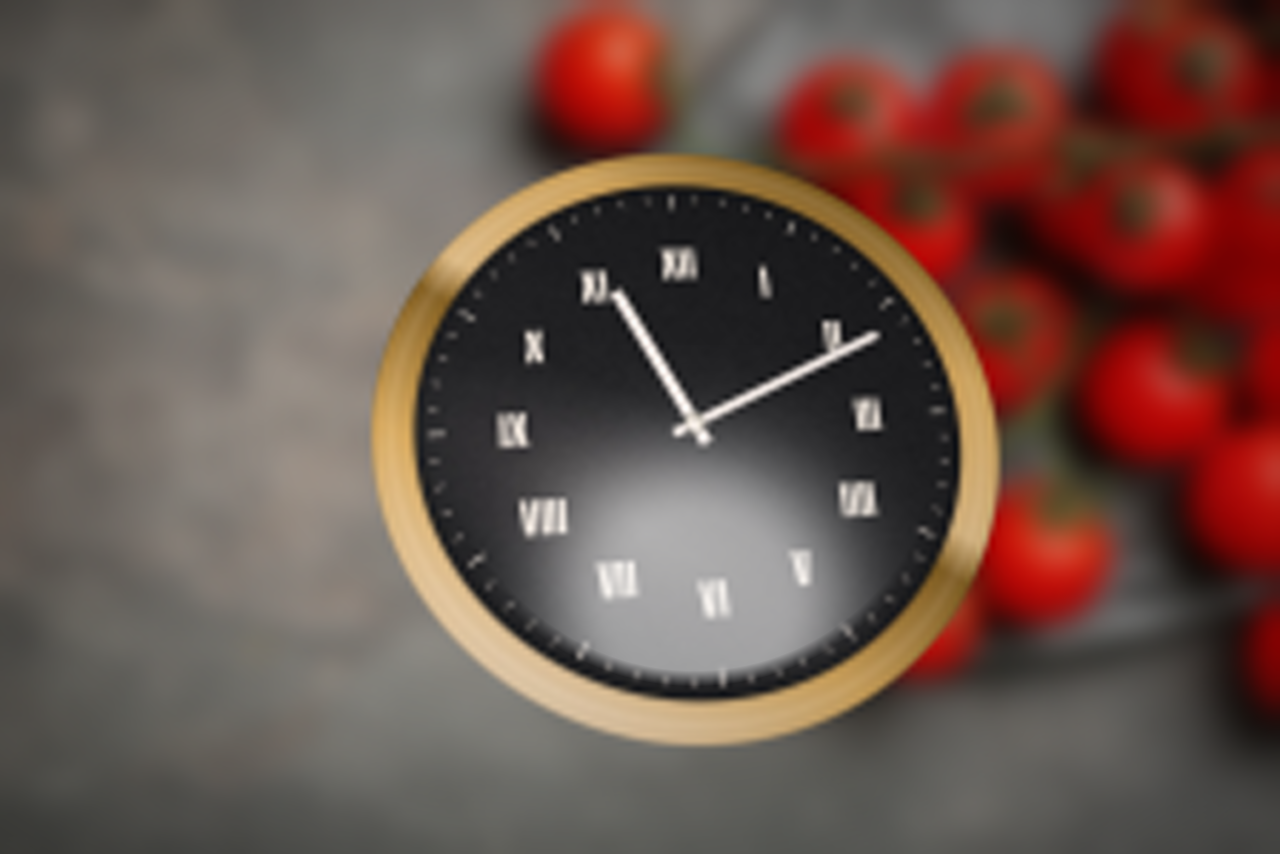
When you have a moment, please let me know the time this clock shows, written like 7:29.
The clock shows 11:11
